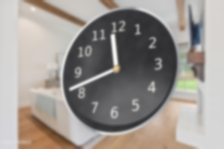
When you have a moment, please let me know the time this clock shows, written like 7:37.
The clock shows 11:42
